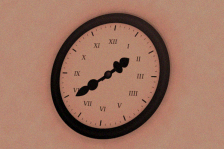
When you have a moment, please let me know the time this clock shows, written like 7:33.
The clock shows 1:39
